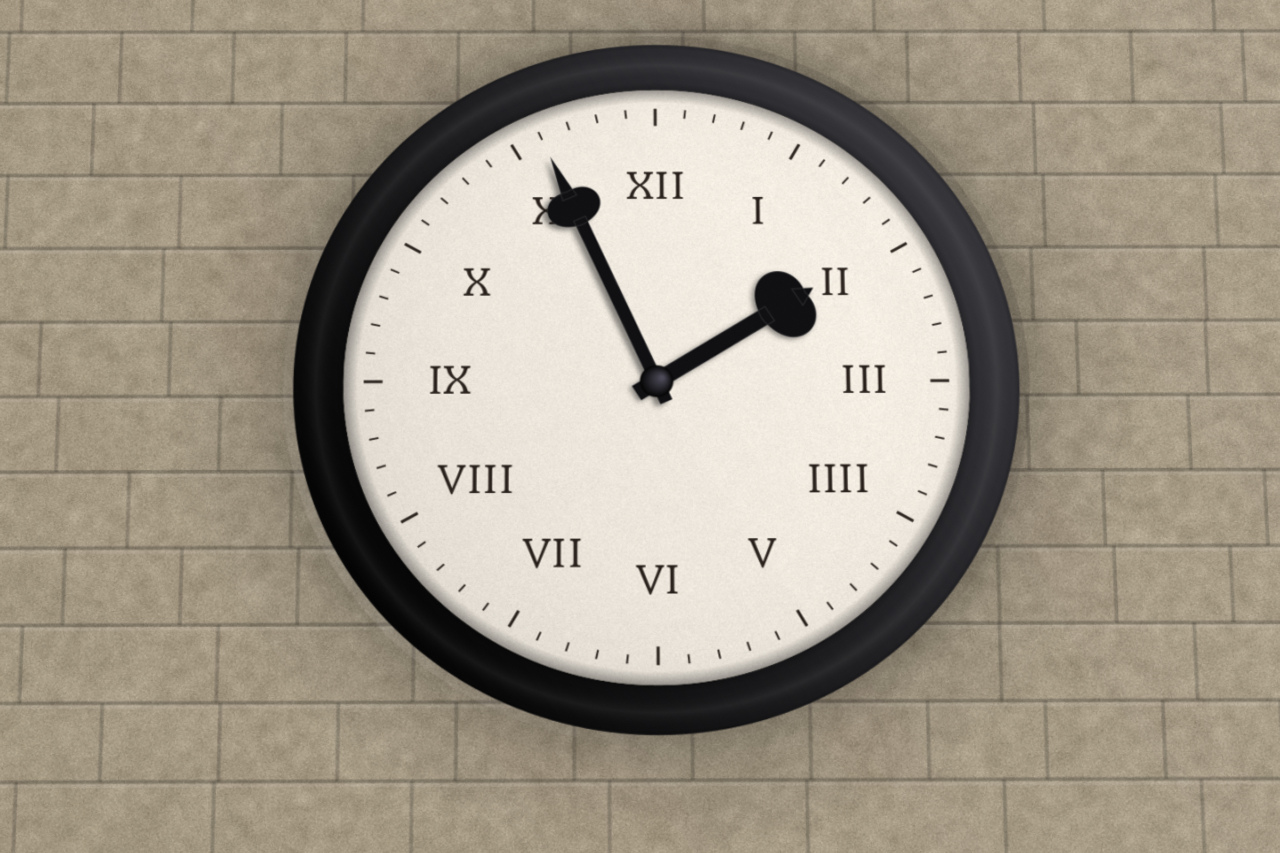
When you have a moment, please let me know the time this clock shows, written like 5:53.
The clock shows 1:56
